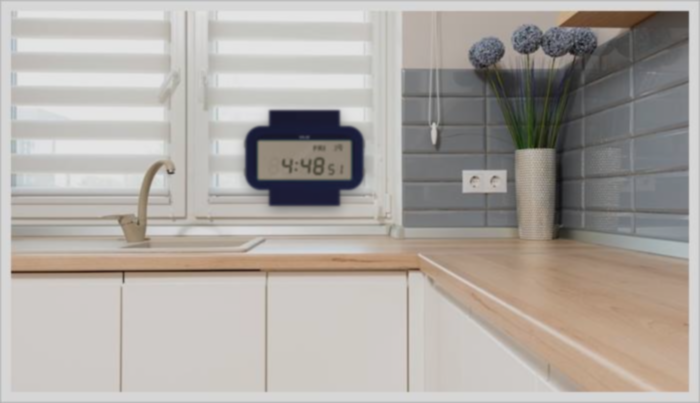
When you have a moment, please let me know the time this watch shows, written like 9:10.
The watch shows 4:48
